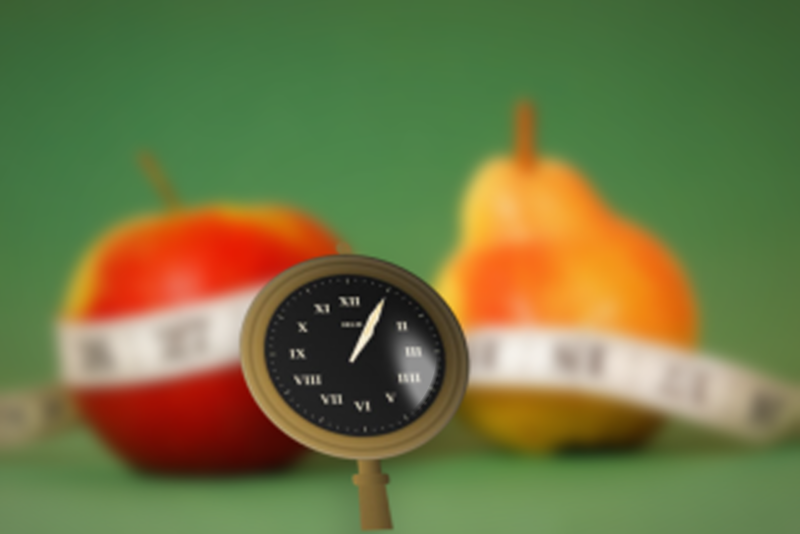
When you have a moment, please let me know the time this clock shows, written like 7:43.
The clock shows 1:05
